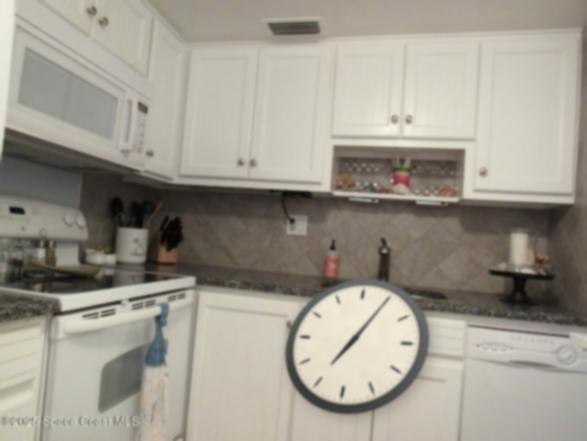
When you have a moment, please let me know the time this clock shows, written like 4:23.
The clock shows 7:05
